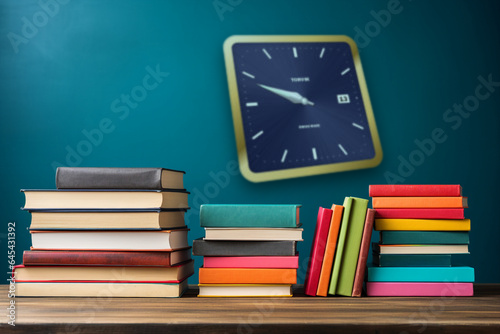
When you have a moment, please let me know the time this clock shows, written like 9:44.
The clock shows 9:49
